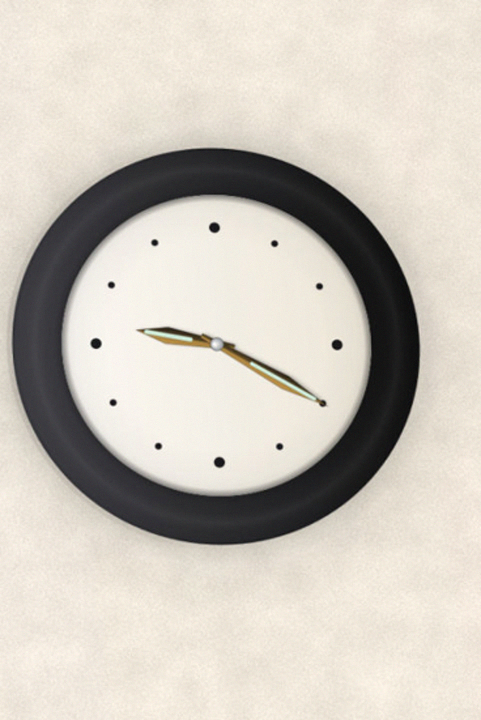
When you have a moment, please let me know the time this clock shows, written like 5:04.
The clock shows 9:20
